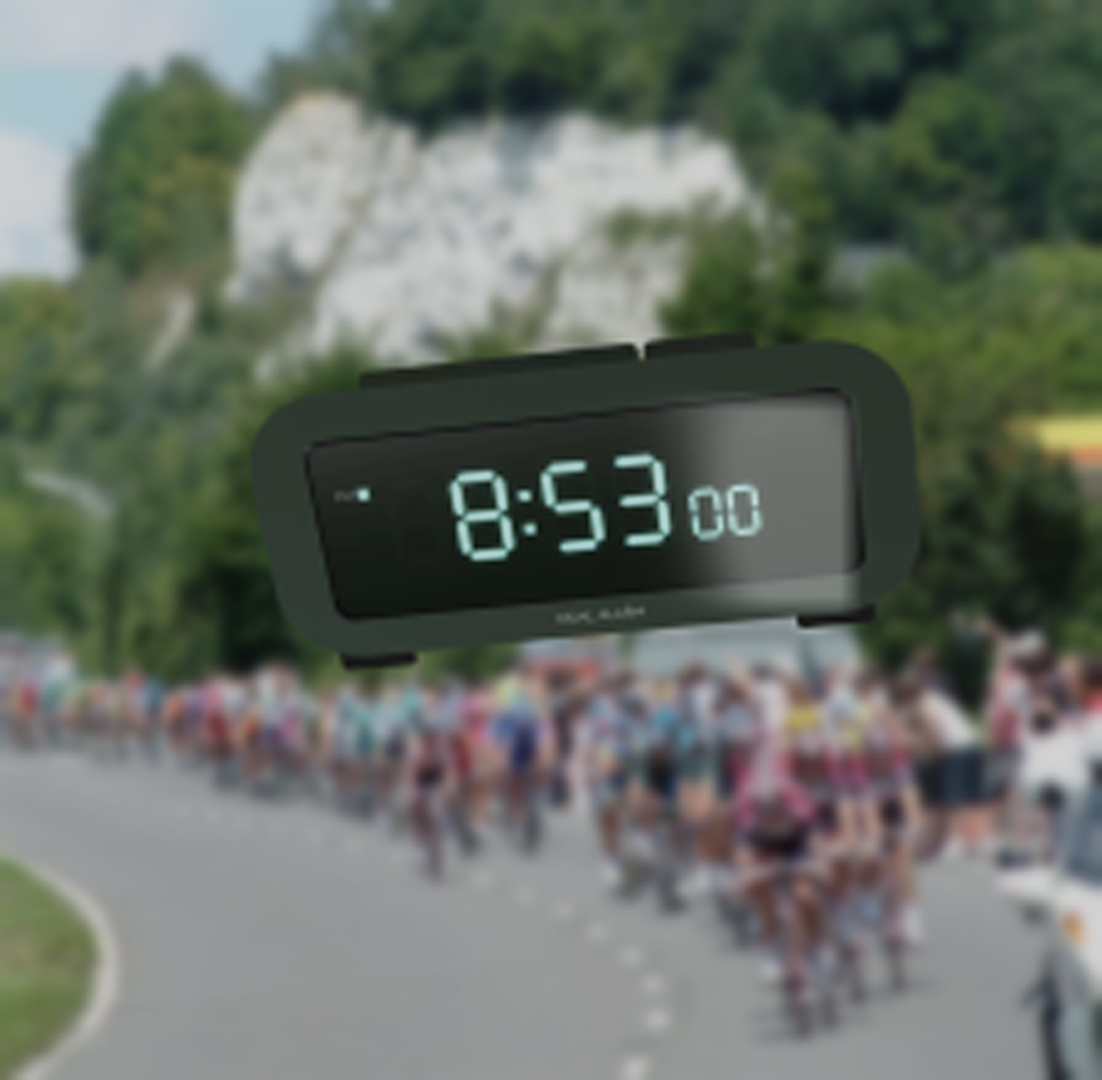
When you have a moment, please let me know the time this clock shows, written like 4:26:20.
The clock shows 8:53:00
